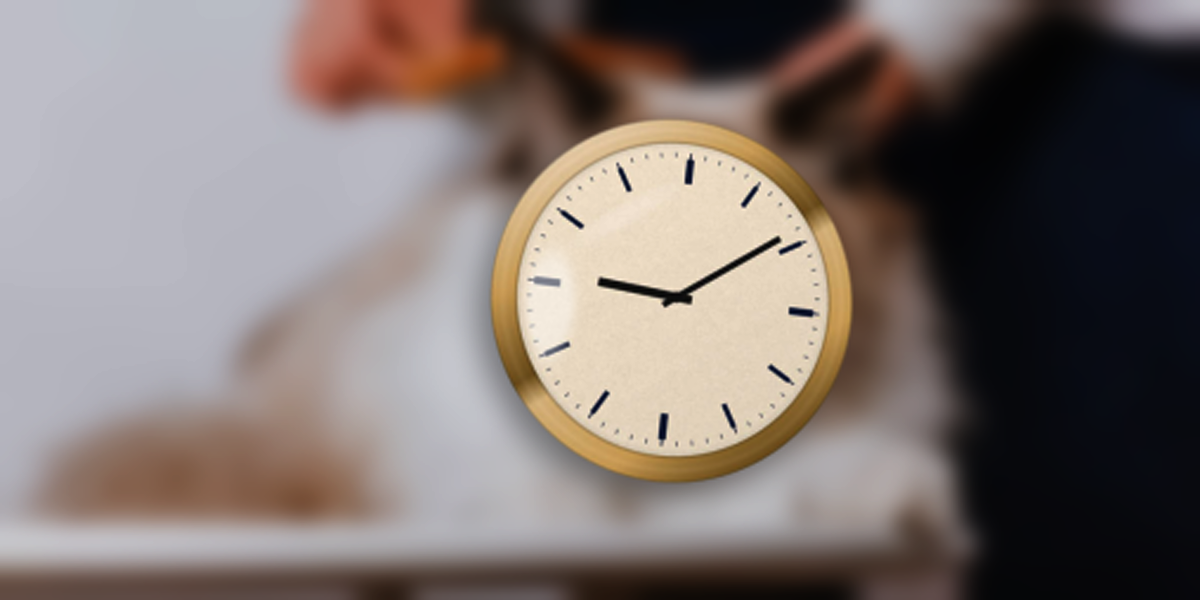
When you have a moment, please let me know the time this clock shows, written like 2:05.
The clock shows 9:09
